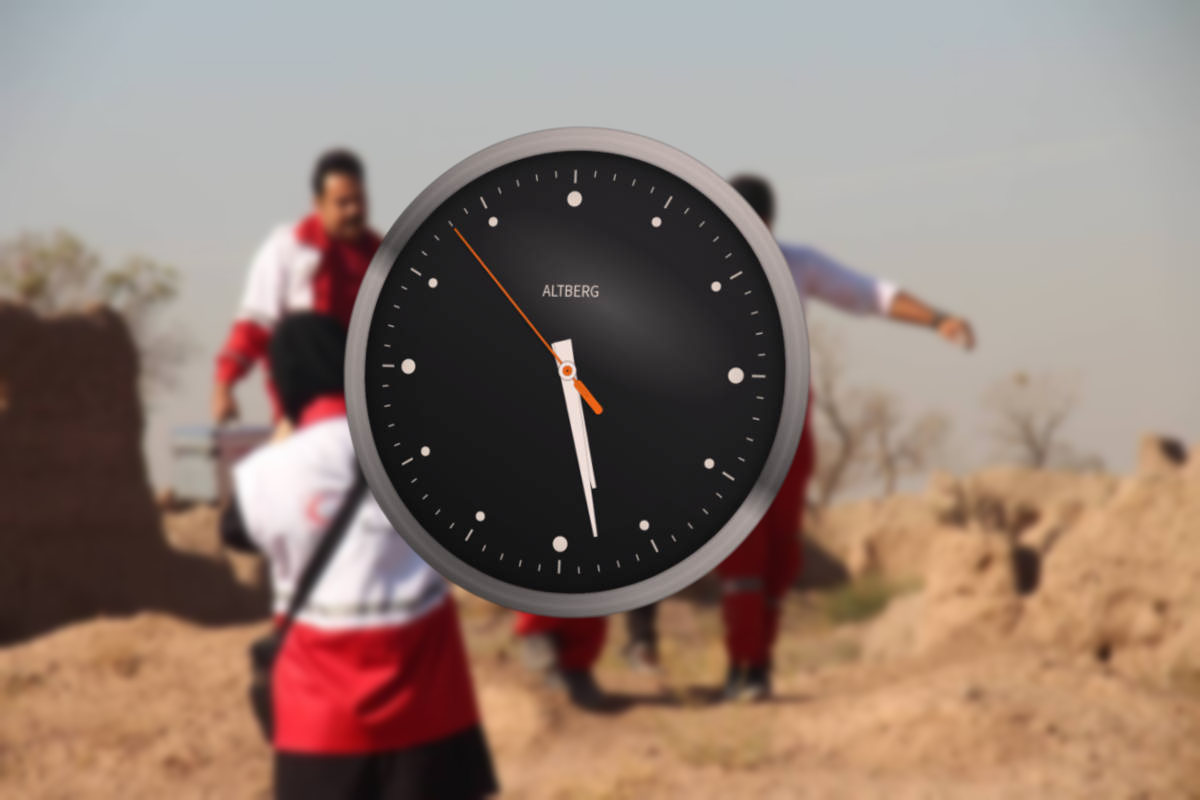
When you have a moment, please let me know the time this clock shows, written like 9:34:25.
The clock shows 5:27:53
